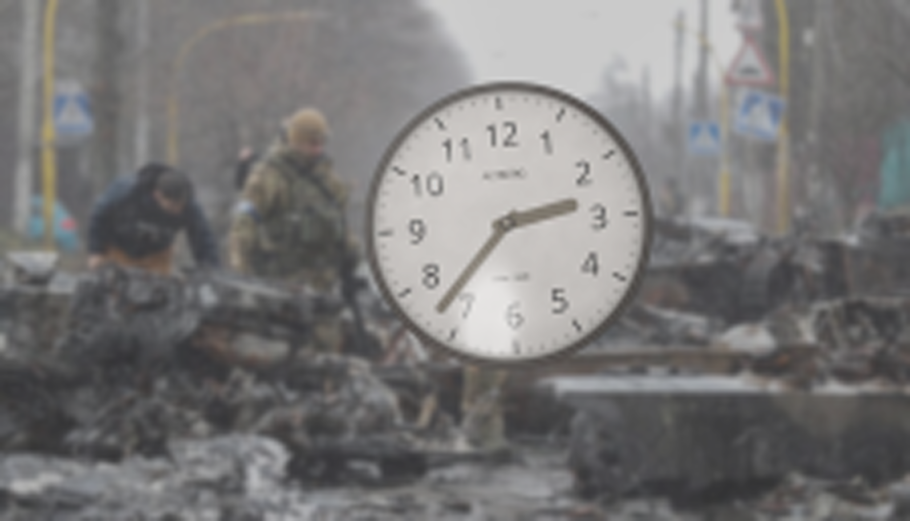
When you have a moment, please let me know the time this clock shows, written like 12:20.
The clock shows 2:37
